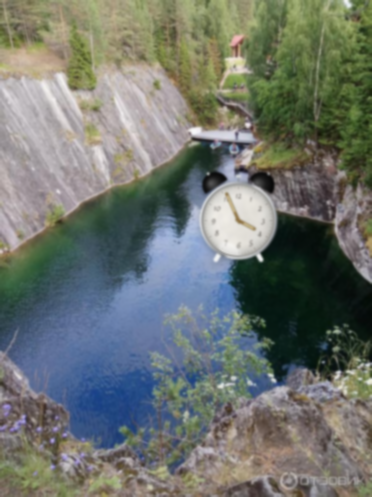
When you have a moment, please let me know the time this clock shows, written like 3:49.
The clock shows 3:56
